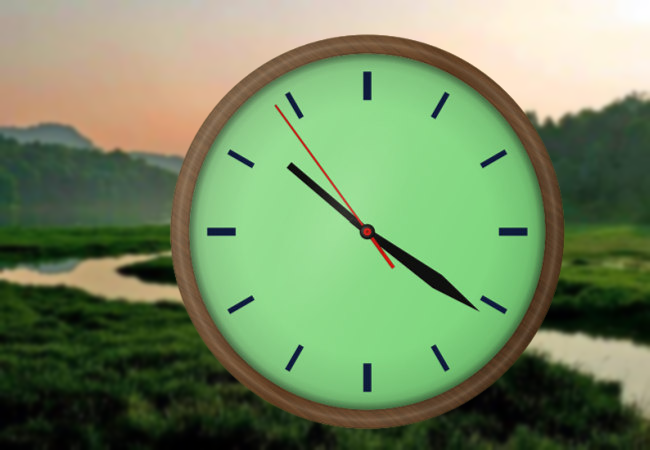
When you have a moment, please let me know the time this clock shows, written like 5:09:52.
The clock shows 10:20:54
